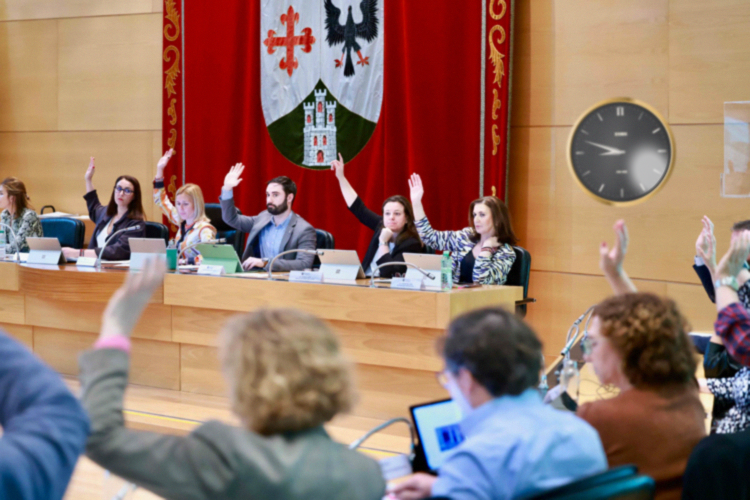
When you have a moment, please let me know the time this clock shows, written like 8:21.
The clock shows 8:48
